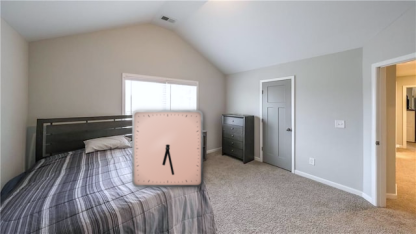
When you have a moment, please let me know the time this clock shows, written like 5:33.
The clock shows 6:28
